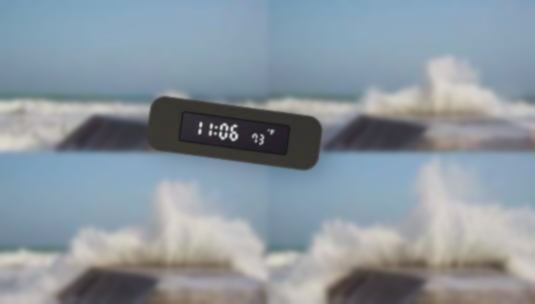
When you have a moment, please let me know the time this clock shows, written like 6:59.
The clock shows 11:06
